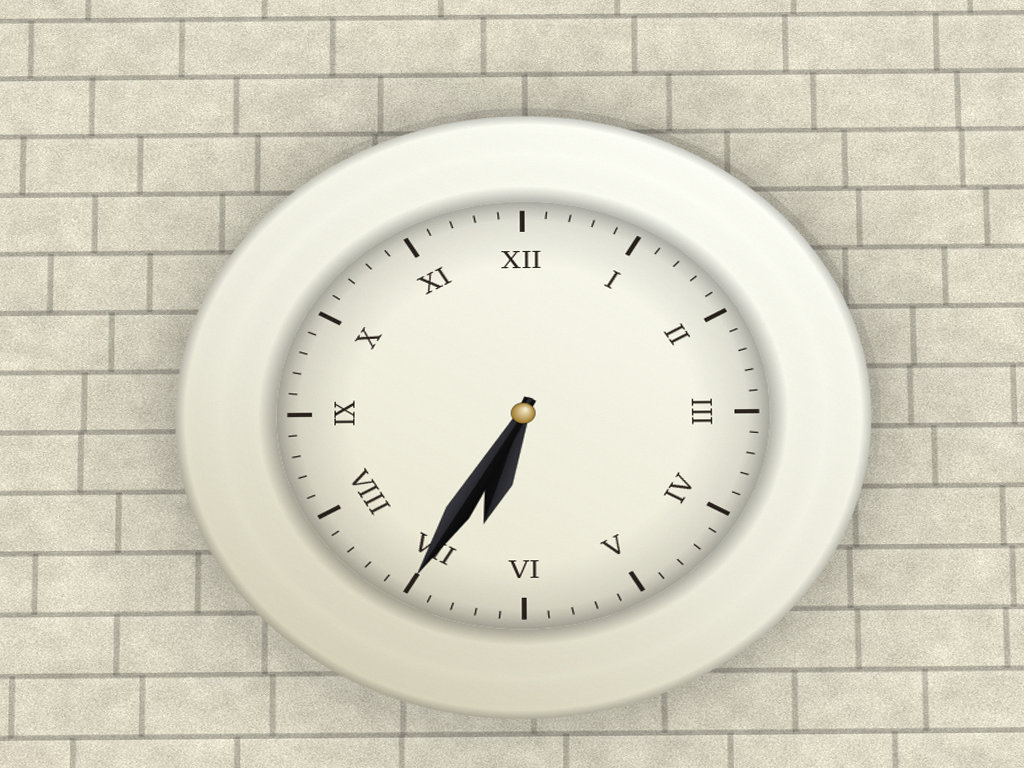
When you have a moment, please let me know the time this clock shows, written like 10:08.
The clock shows 6:35
